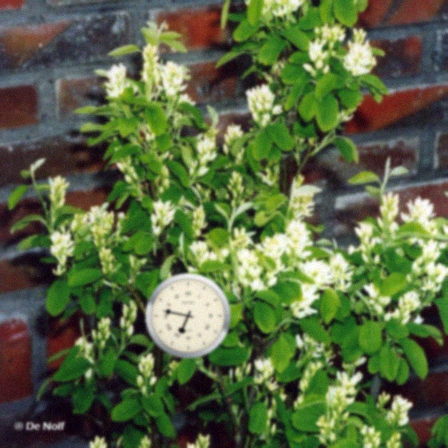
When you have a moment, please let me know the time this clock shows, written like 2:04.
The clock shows 6:47
